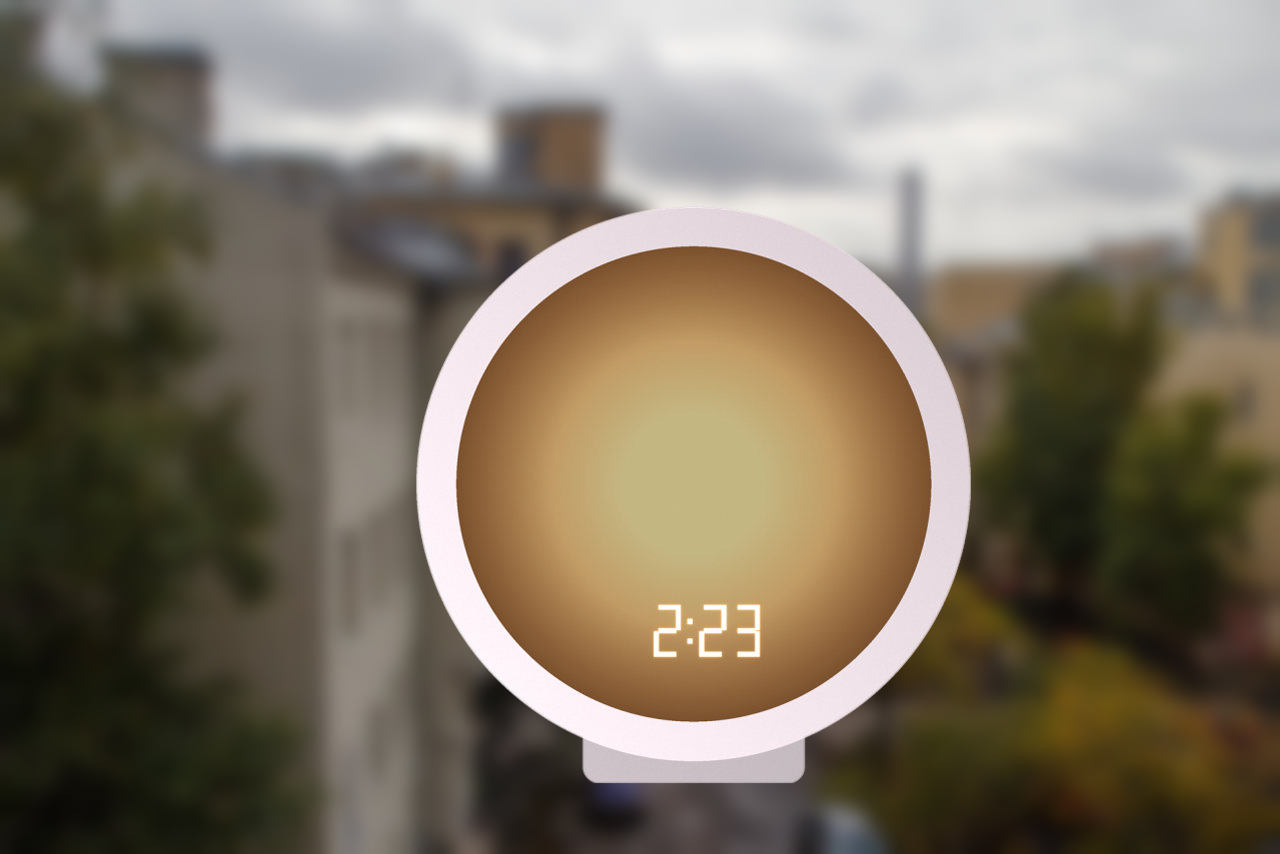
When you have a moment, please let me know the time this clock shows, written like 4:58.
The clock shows 2:23
